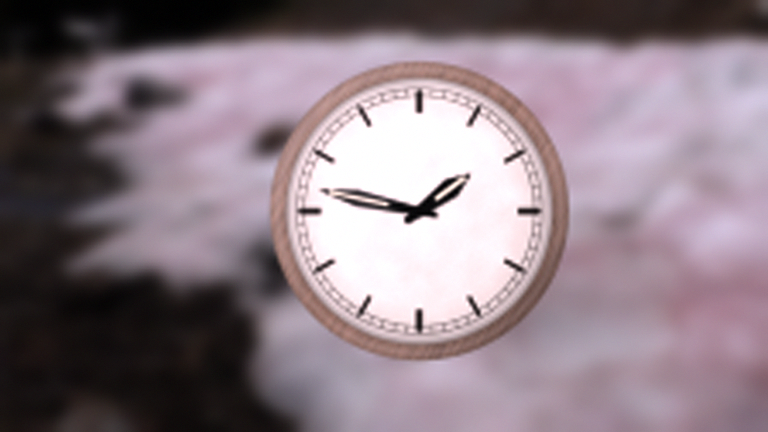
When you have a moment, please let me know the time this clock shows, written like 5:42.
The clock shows 1:47
